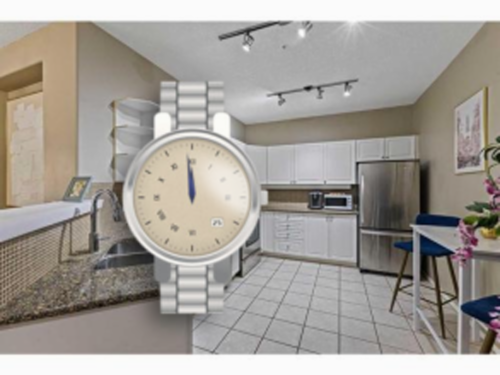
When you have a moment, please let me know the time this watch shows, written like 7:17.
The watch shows 11:59
